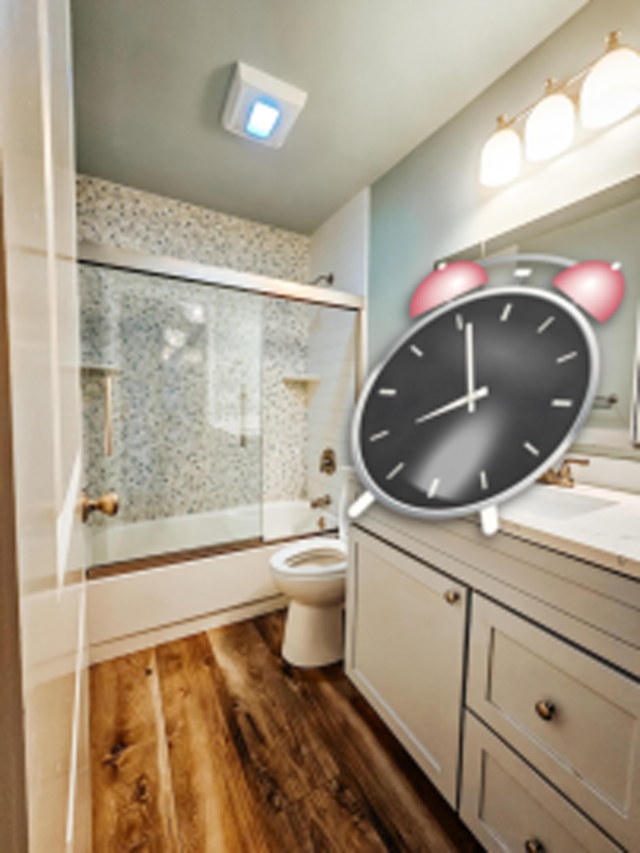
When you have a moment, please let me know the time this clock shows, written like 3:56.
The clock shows 7:56
